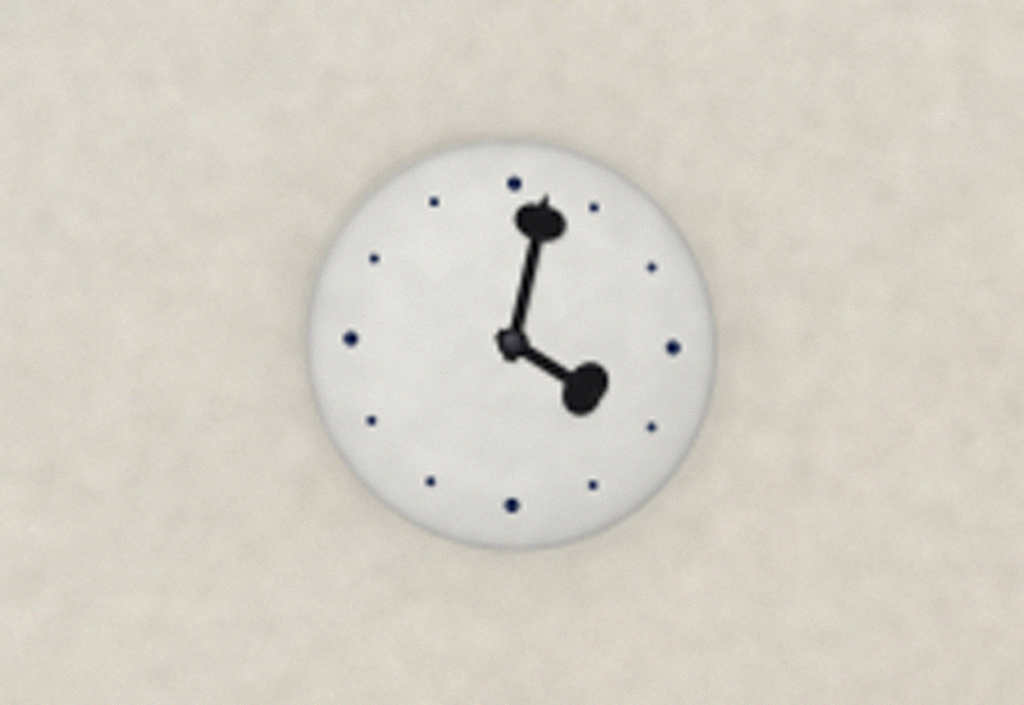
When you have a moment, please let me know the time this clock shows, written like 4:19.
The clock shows 4:02
